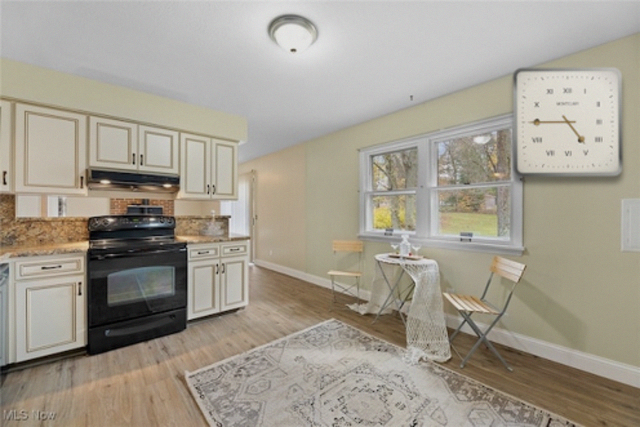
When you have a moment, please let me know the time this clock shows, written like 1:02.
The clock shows 4:45
